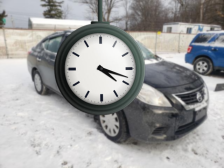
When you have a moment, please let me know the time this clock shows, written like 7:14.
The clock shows 4:18
